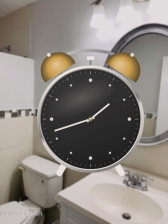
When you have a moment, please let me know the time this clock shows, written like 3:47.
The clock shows 1:42
